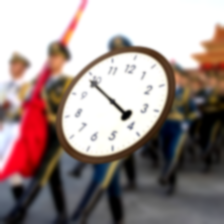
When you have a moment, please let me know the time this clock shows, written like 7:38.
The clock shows 3:49
